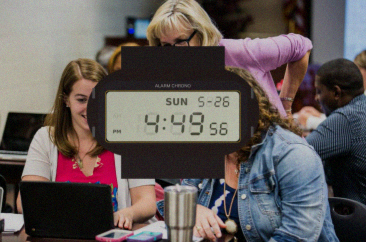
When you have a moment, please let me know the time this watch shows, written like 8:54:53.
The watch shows 4:49:56
